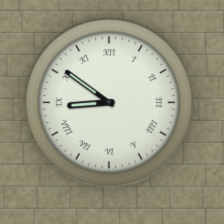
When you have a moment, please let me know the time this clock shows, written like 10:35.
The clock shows 8:51
